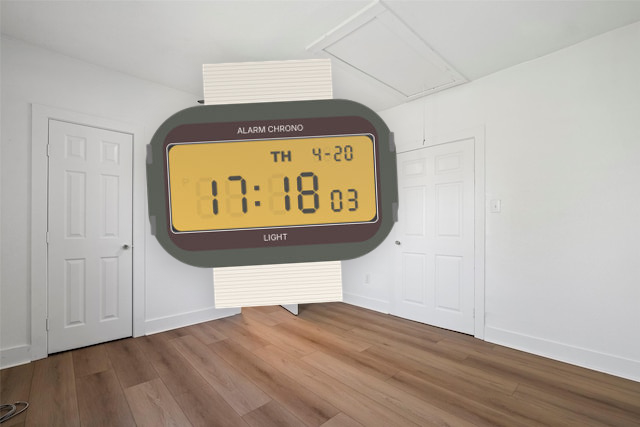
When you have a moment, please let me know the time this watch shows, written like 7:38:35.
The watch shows 17:18:03
